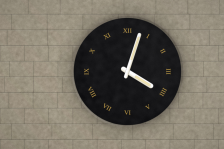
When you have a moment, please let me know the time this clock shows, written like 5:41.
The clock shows 4:03
